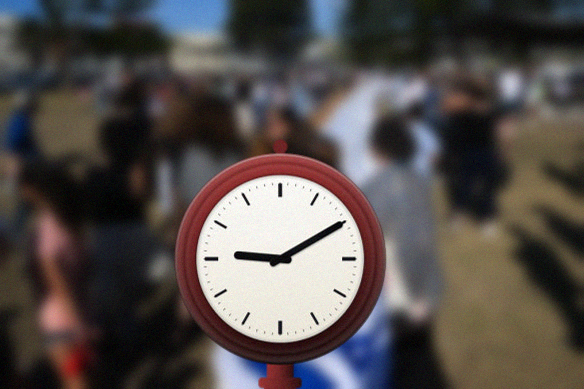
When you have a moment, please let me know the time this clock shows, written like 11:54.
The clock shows 9:10
